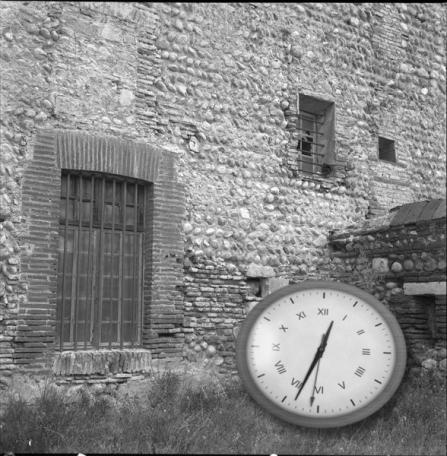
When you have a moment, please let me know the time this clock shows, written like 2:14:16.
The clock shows 12:33:31
